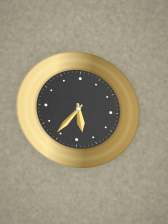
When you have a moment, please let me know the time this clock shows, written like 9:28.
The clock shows 5:36
